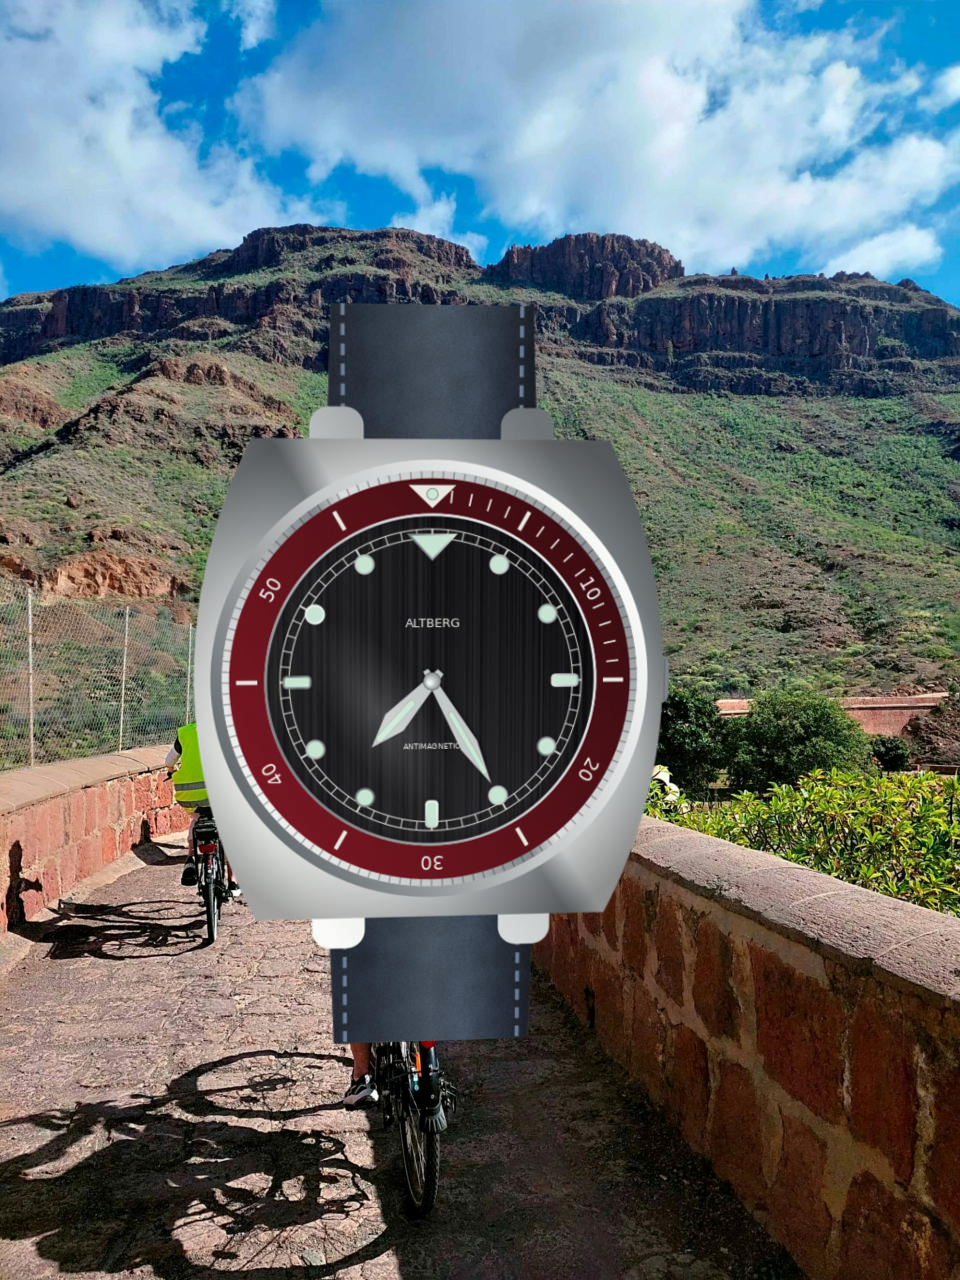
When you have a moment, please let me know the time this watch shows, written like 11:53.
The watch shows 7:25
